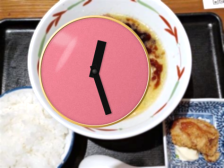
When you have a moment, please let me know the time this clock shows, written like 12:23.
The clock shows 12:27
